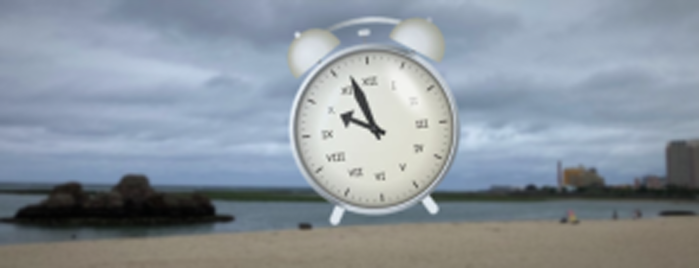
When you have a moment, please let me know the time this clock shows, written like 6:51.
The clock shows 9:57
